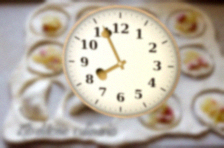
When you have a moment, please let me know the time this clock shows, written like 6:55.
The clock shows 7:56
